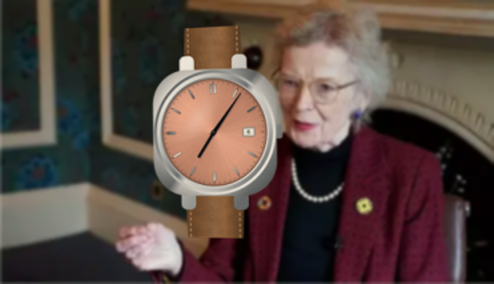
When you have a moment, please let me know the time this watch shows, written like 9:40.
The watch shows 7:06
